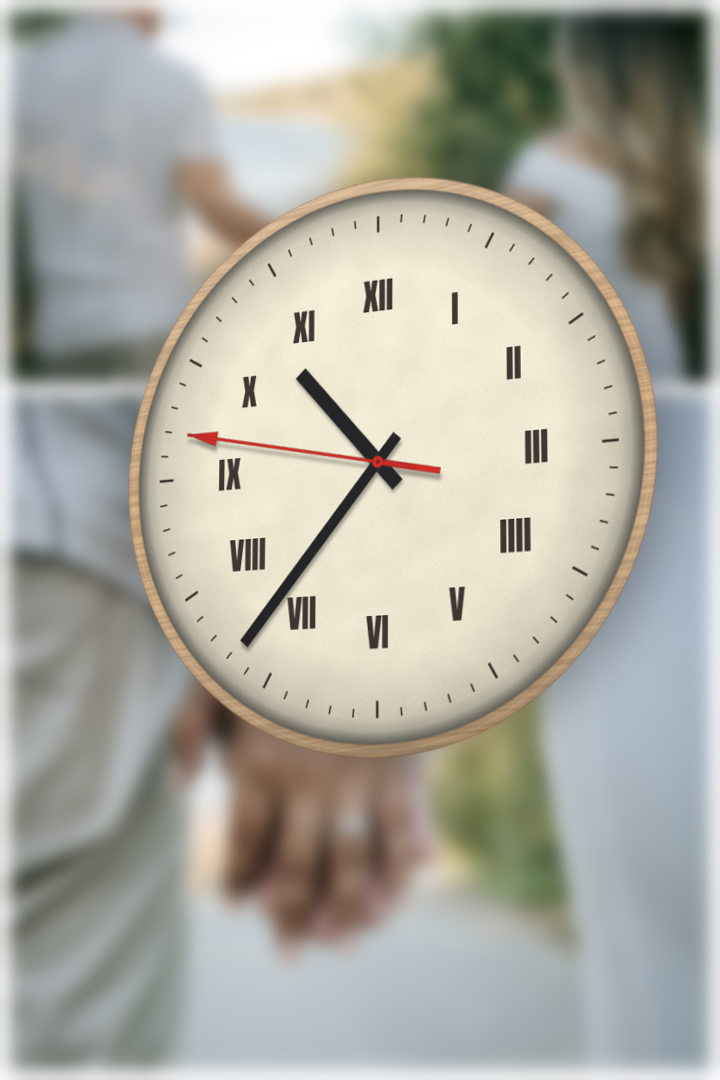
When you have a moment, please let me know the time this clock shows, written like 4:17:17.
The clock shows 10:36:47
